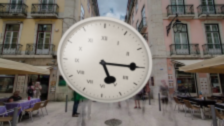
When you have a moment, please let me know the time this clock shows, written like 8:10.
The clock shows 5:15
